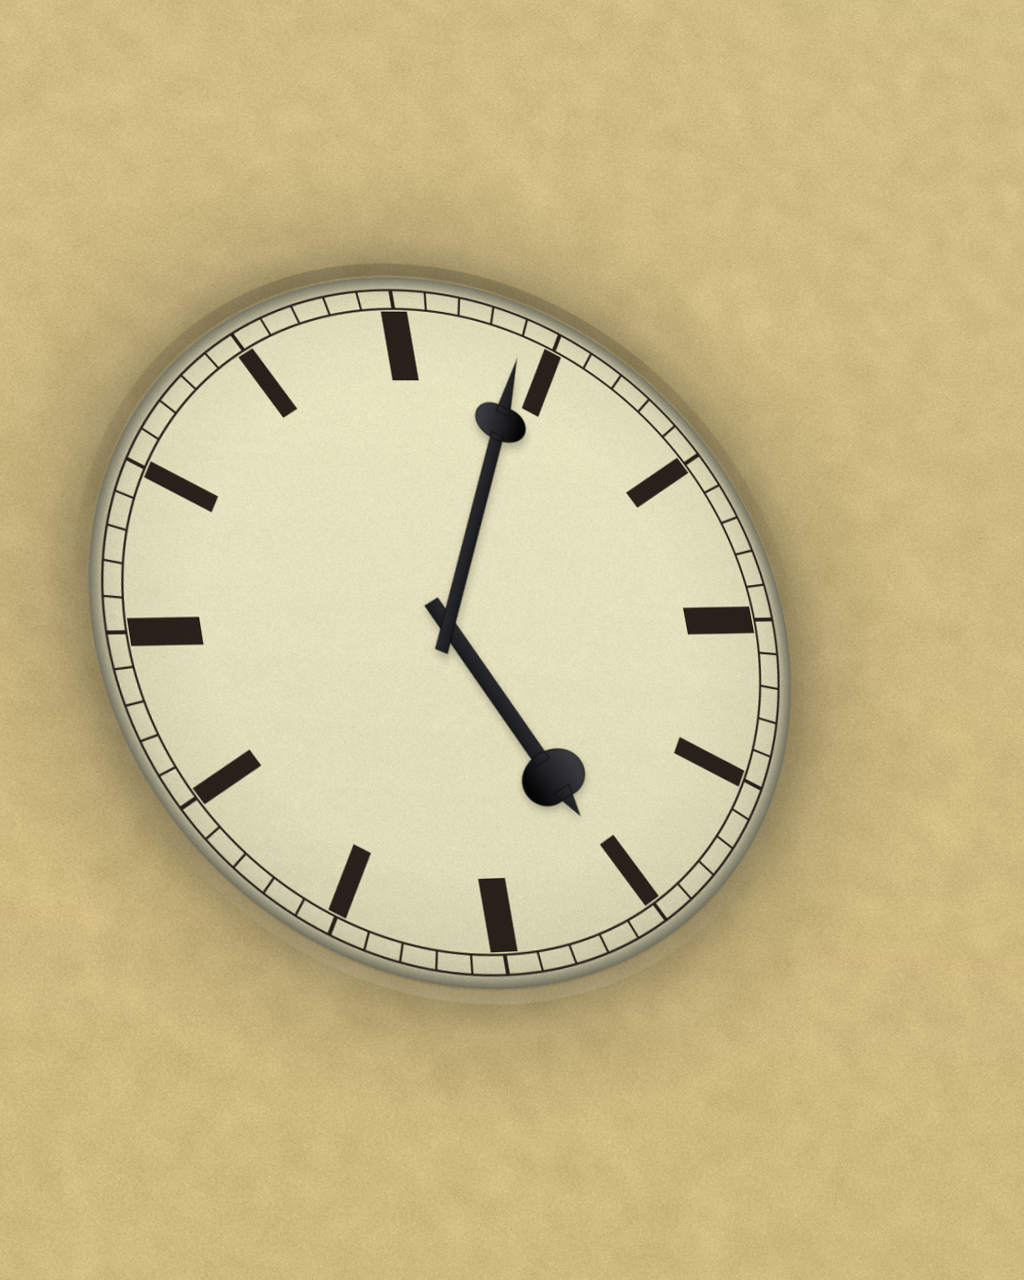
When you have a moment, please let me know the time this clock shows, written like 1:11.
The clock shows 5:04
